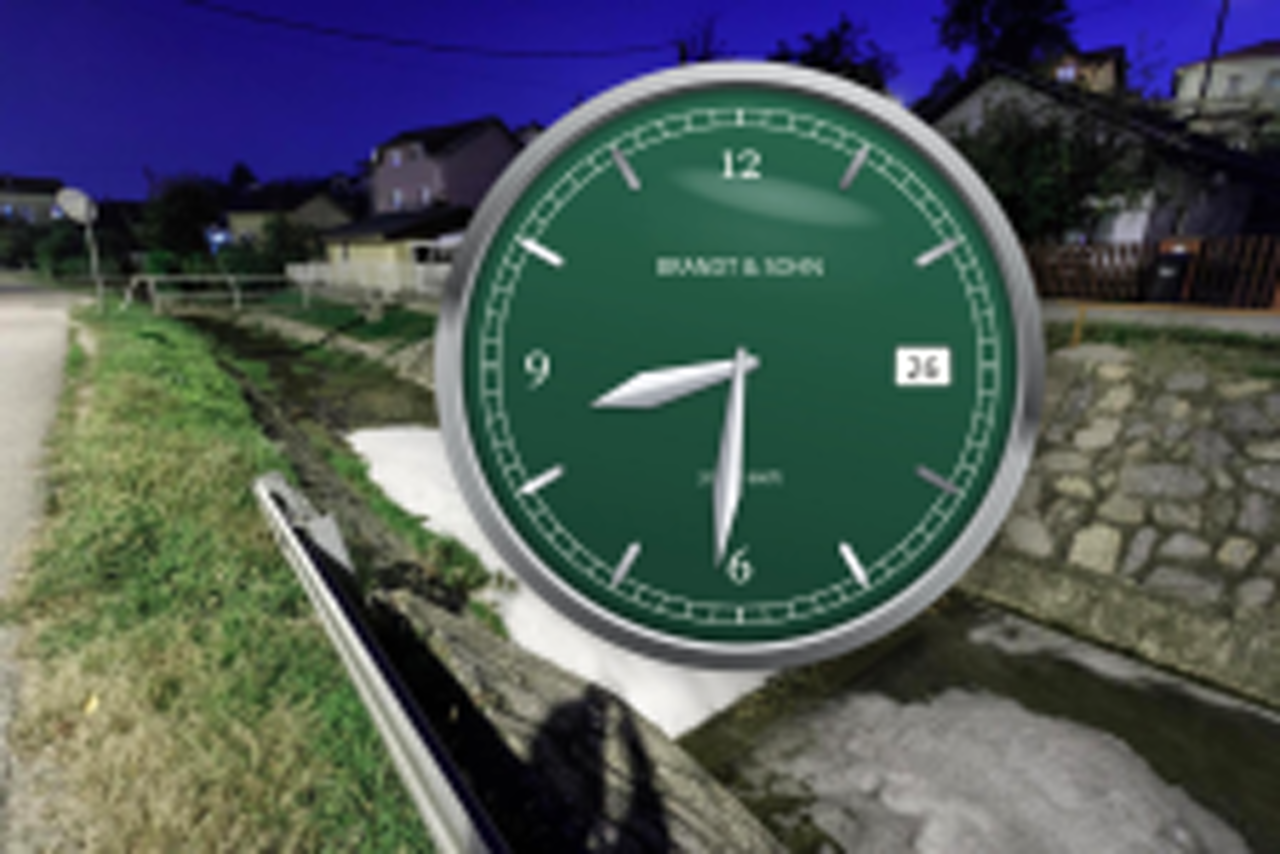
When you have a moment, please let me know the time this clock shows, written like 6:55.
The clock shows 8:31
